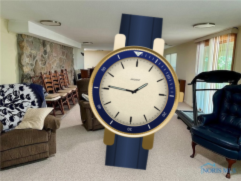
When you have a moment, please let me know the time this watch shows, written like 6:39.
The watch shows 1:46
